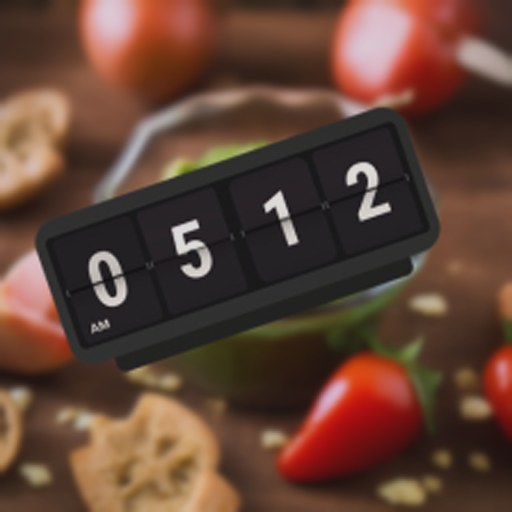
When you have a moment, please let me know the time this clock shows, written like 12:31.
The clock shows 5:12
